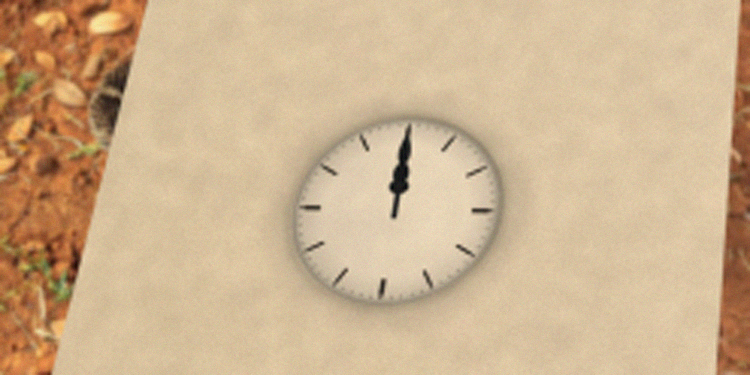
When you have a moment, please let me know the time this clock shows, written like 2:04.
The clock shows 12:00
